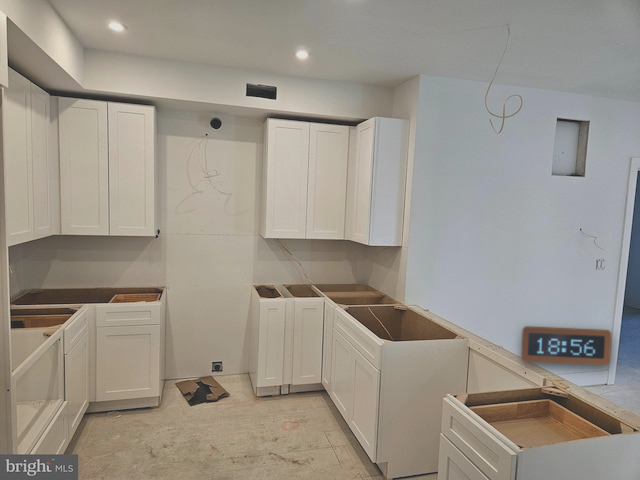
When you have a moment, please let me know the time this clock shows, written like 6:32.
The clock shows 18:56
